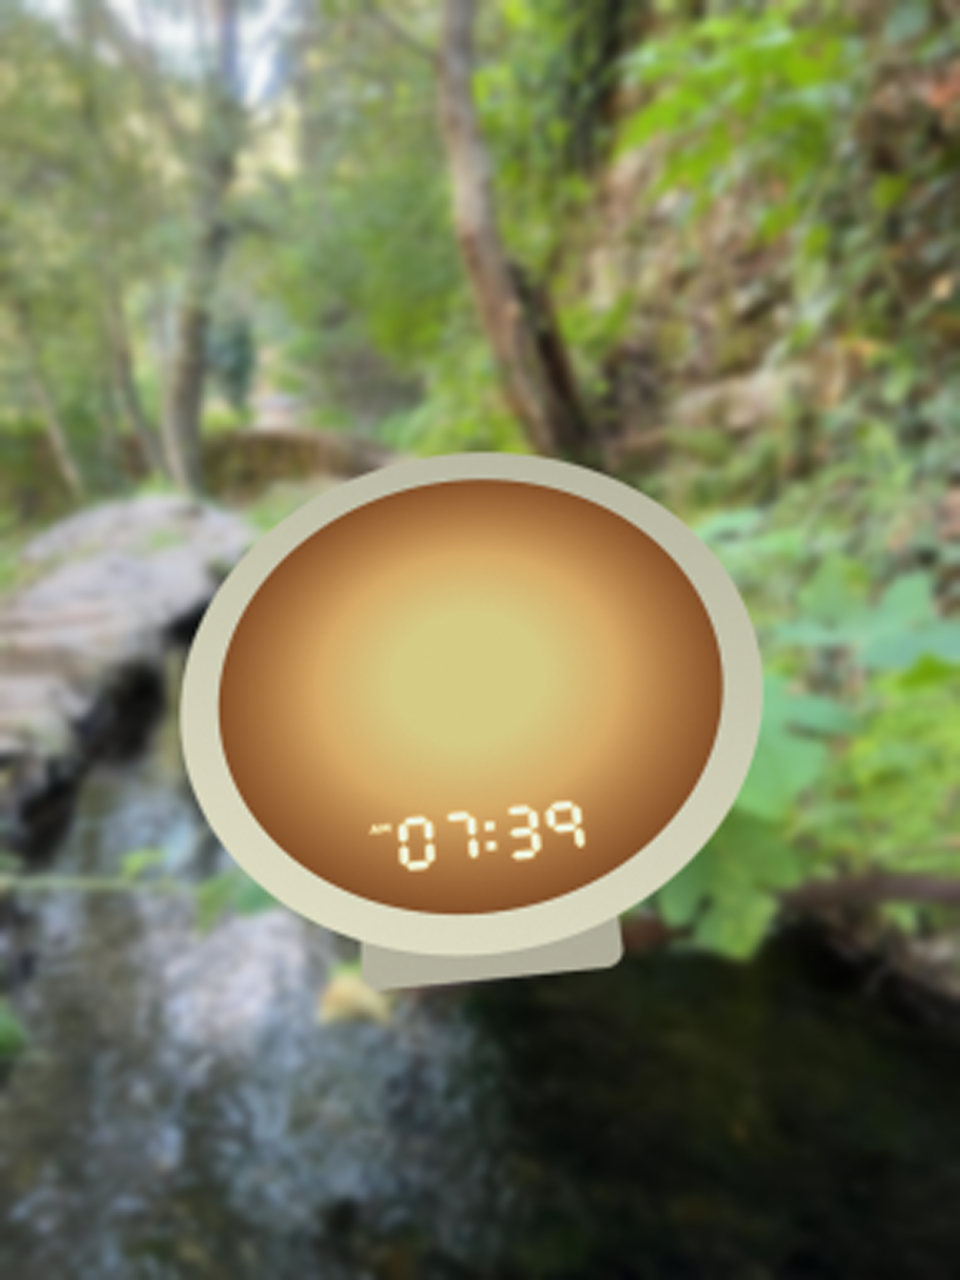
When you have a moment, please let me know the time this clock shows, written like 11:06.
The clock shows 7:39
